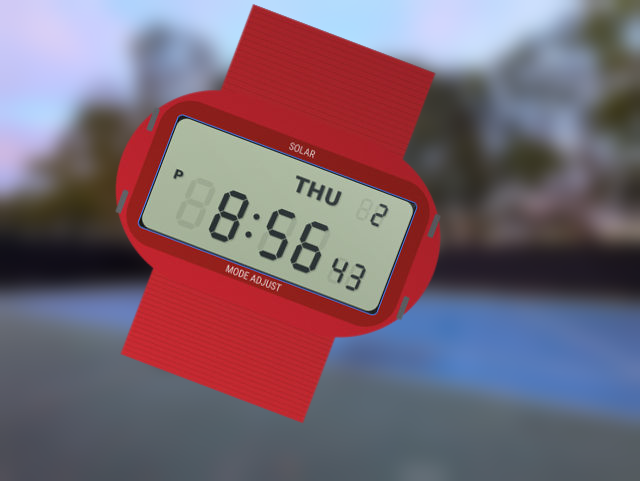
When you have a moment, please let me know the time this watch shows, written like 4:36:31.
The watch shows 8:56:43
